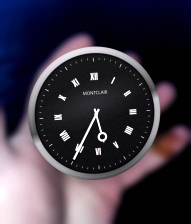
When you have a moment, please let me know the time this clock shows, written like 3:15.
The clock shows 5:35
